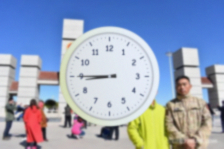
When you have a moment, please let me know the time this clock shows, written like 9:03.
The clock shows 8:45
